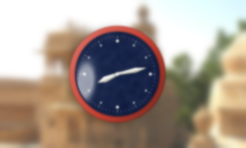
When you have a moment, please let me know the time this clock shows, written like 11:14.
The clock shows 8:13
